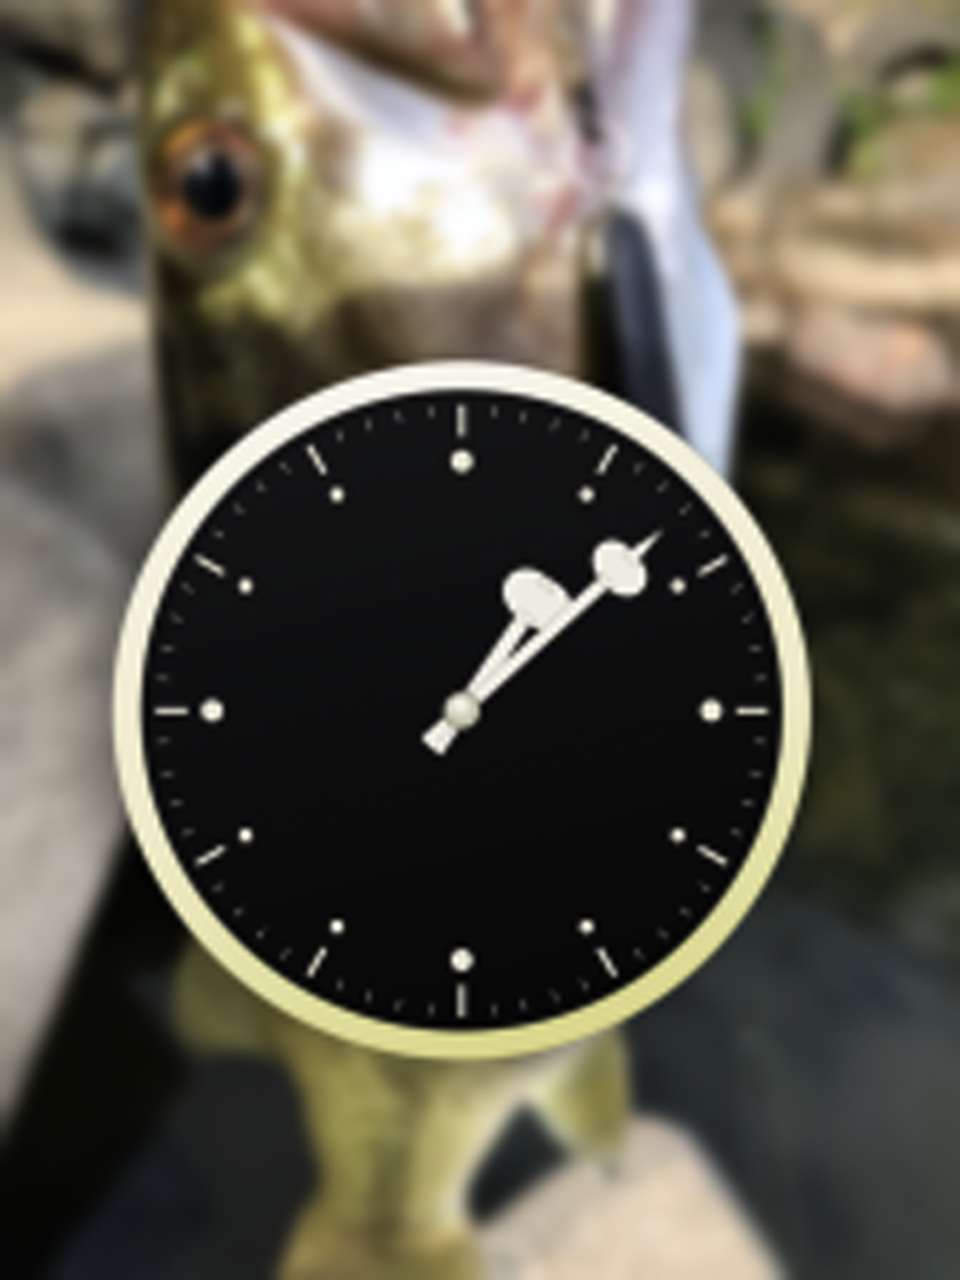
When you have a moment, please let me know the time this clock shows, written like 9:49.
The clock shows 1:08
